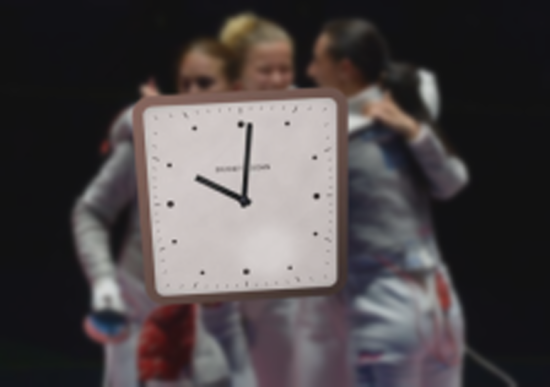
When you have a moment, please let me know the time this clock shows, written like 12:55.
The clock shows 10:01
